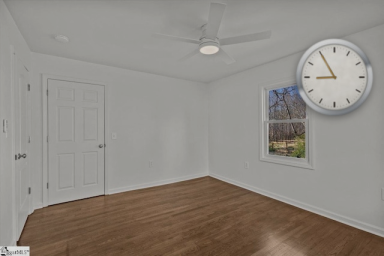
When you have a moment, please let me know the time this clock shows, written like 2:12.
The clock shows 8:55
